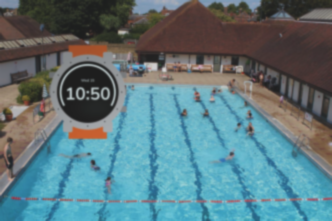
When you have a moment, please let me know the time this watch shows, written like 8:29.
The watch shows 10:50
